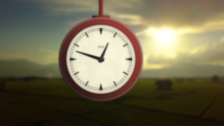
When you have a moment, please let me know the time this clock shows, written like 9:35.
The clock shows 12:48
